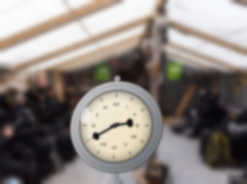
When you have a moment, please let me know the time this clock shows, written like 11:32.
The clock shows 2:40
